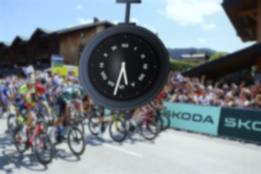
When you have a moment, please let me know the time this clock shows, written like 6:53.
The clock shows 5:32
